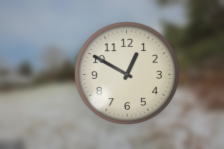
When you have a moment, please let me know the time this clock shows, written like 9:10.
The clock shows 12:50
